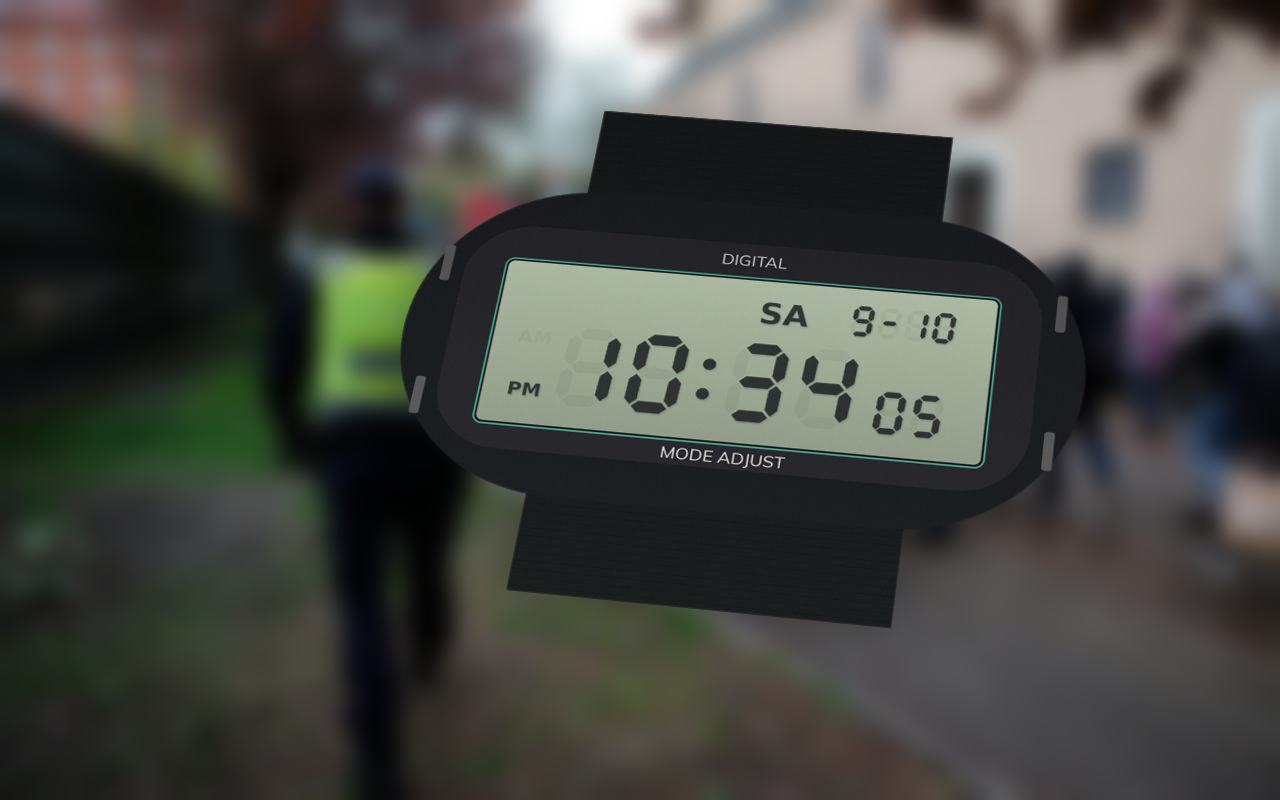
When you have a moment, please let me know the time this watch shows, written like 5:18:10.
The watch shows 10:34:05
